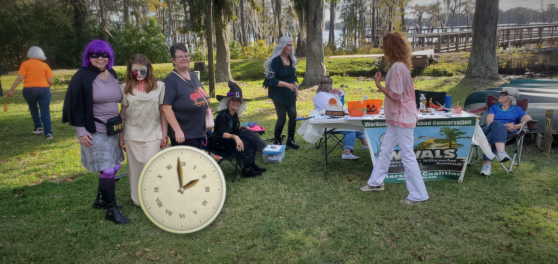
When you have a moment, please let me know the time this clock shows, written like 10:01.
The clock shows 1:59
